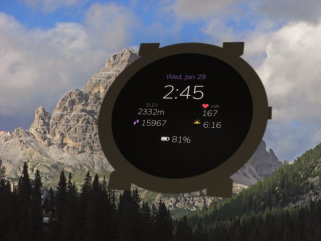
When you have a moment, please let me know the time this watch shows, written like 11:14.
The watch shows 2:45
